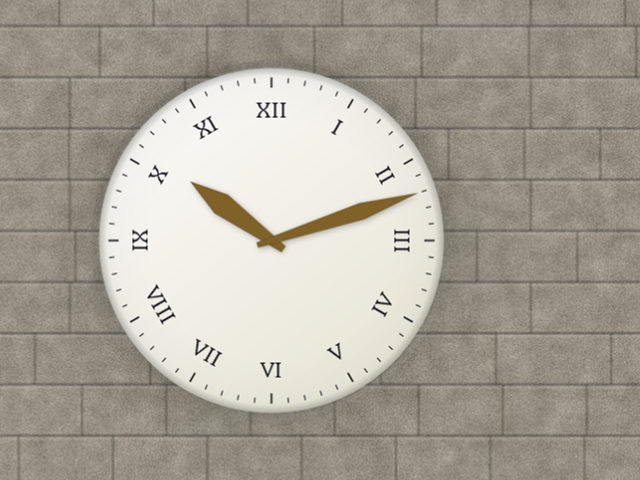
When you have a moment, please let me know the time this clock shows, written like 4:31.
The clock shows 10:12
